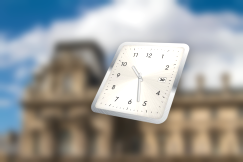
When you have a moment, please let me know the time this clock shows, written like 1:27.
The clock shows 10:27
